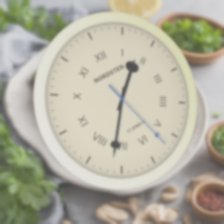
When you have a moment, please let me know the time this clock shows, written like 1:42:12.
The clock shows 1:36:27
